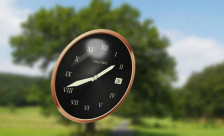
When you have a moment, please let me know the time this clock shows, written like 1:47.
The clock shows 1:41
